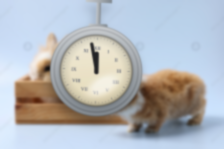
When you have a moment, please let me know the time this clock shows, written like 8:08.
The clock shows 11:58
